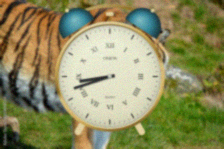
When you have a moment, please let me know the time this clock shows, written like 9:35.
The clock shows 8:42
